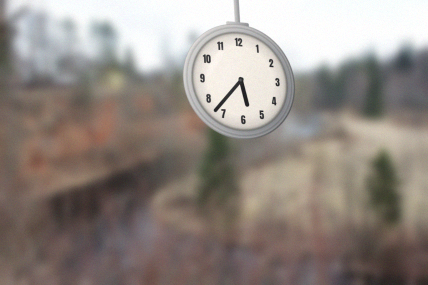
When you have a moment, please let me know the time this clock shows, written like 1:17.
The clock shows 5:37
